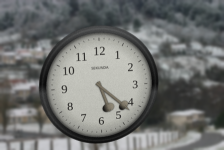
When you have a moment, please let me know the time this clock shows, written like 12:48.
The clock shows 5:22
